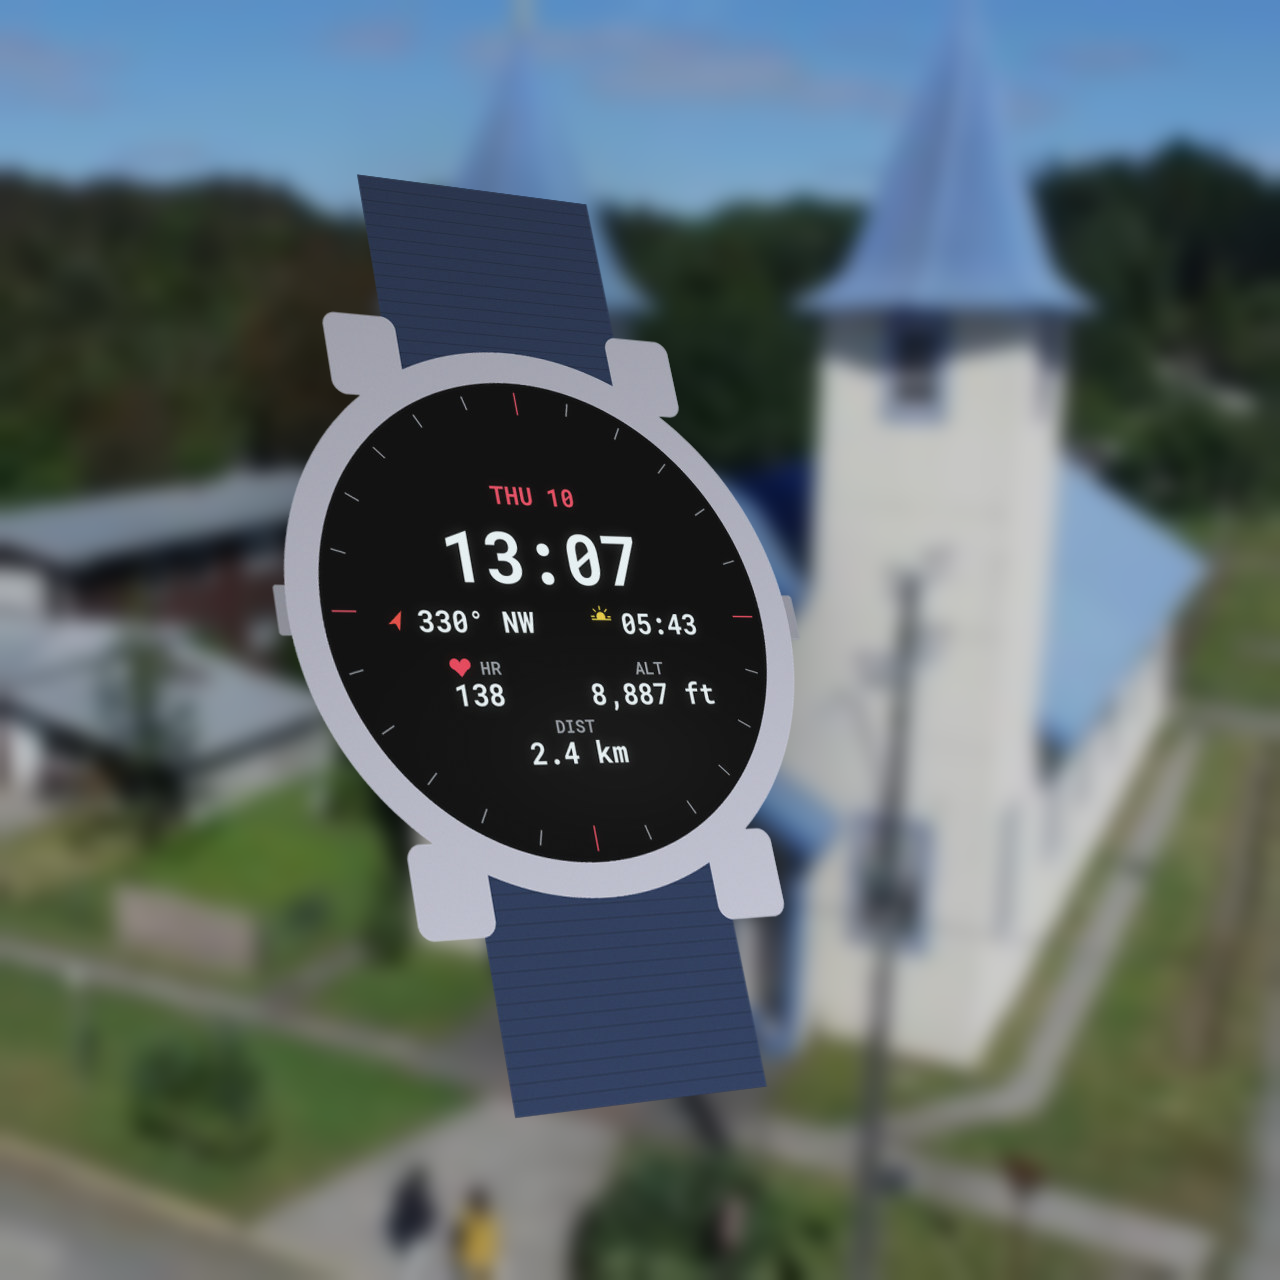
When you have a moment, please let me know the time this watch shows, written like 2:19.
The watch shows 13:07
